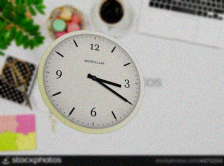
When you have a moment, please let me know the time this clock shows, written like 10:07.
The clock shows 3:20
